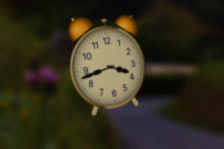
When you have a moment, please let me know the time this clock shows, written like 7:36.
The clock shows 3:43
